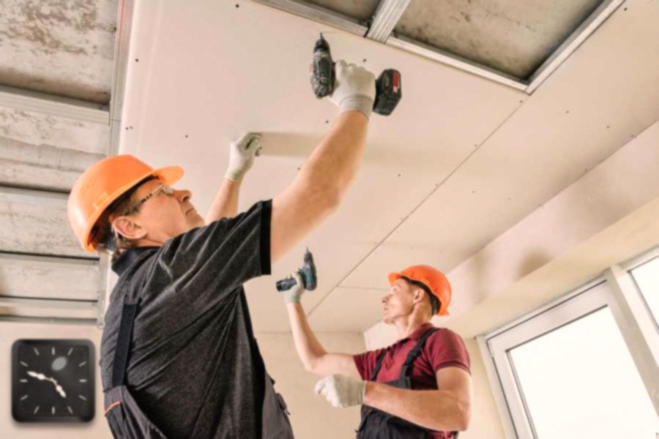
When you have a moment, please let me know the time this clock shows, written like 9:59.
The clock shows 4:48
